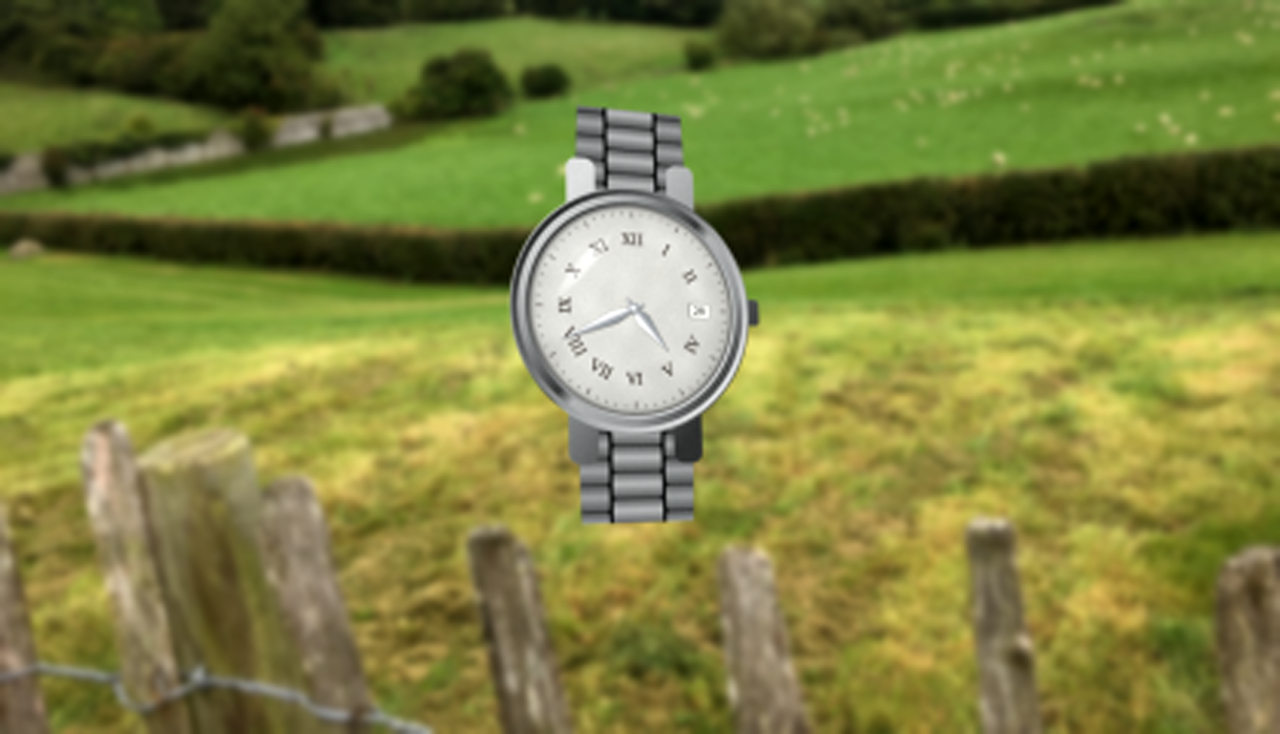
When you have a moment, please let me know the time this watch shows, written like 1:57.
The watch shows 4:41
